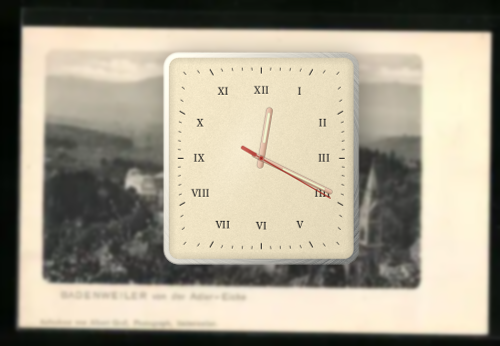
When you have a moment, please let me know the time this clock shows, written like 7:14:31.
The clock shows 12:19:20
